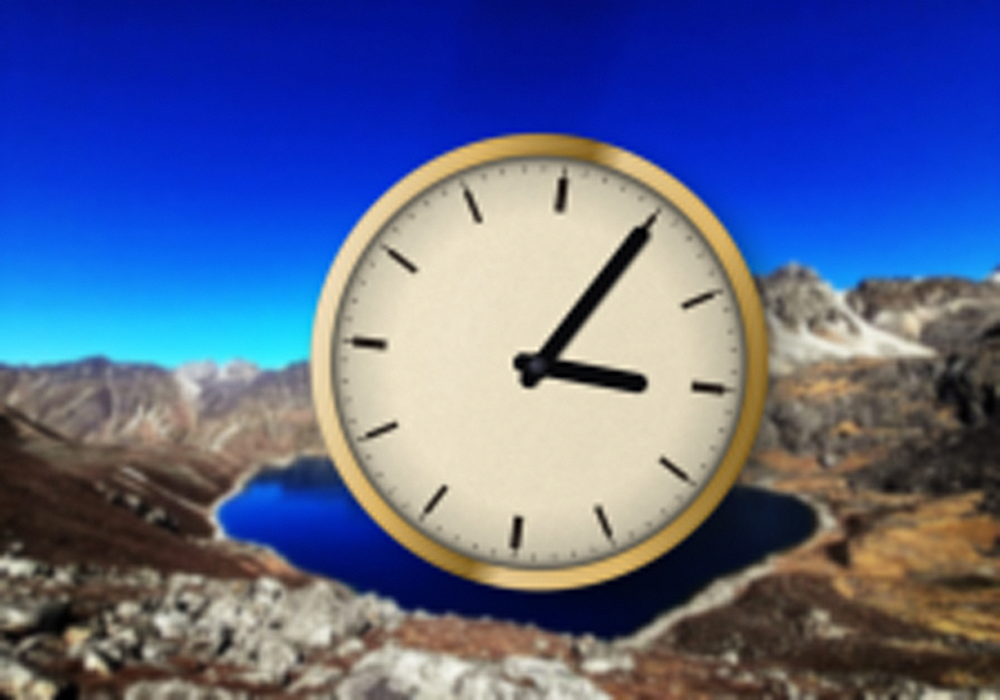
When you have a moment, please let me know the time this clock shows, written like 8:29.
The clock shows 3:05
